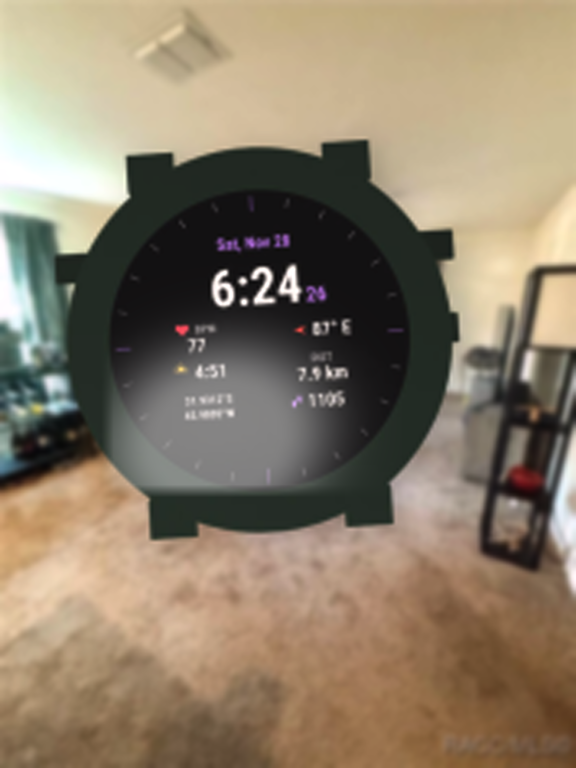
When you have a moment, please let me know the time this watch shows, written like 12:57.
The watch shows 6:24
